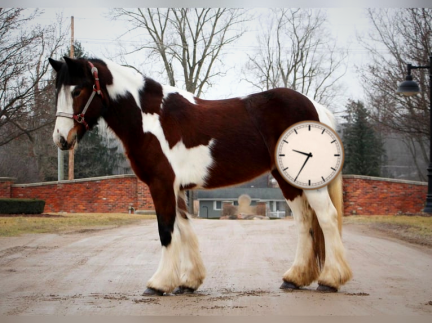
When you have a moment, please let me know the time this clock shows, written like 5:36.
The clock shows 9:35
